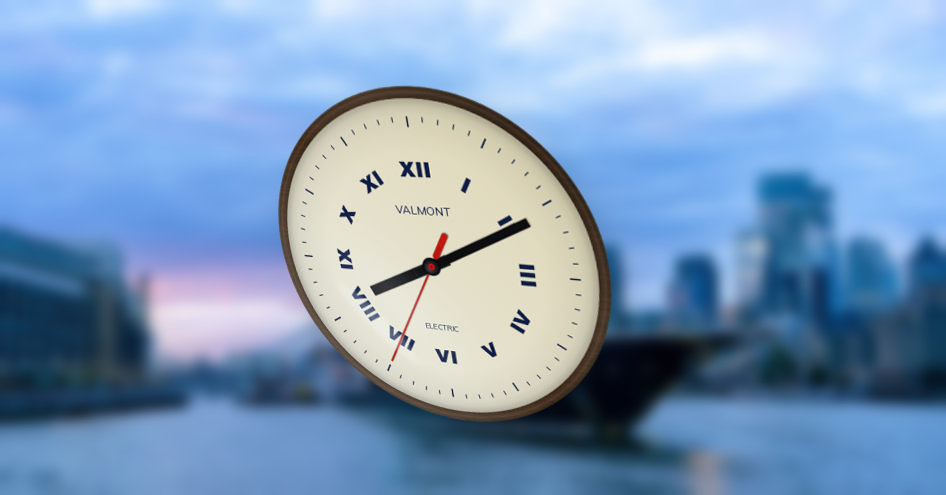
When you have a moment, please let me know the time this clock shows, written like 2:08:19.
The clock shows 8:10:35
